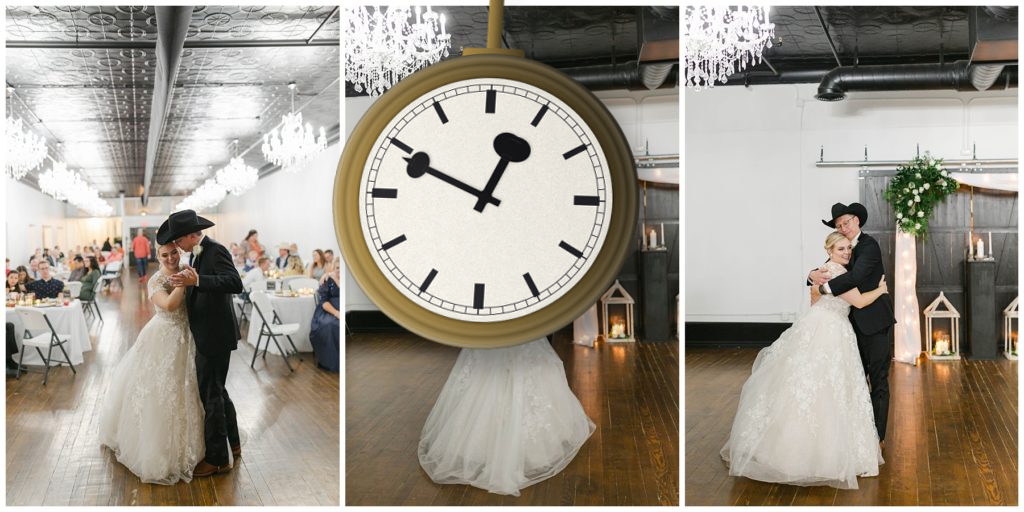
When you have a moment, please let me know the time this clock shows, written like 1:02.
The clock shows 12:49
